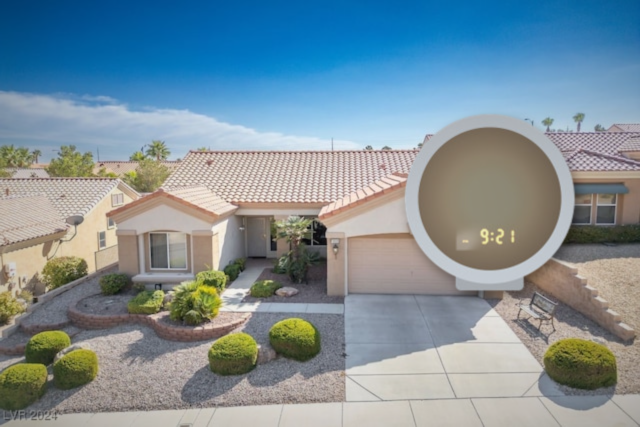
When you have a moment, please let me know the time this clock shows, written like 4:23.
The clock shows 9:21
